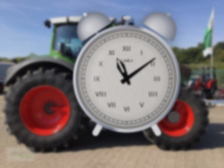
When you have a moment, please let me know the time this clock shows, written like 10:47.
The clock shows 11:09
